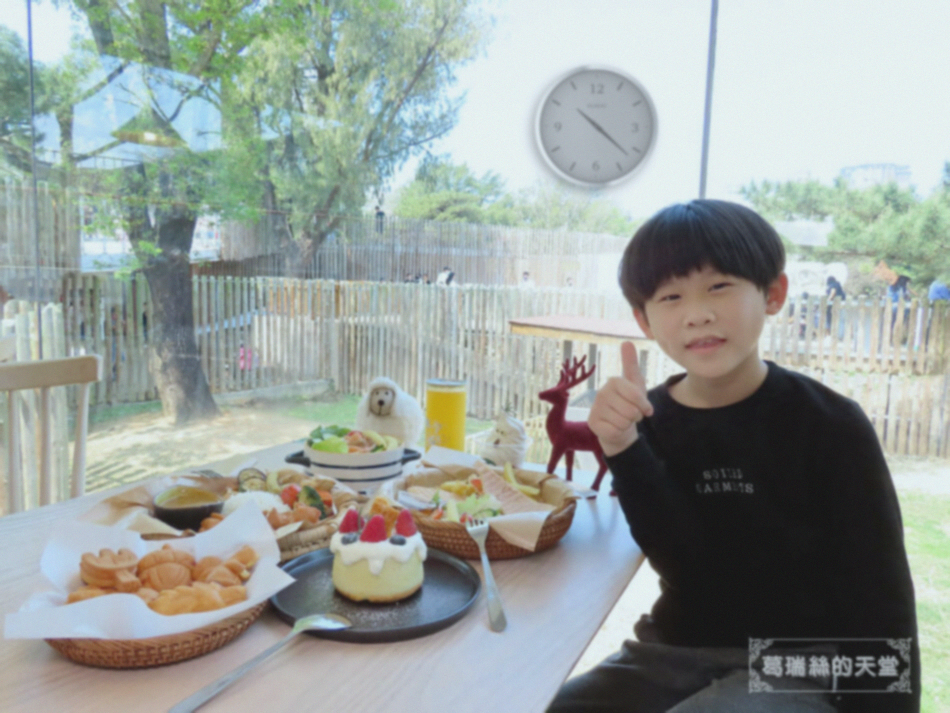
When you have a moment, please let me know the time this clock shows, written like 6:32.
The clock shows 10:22
